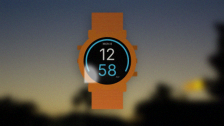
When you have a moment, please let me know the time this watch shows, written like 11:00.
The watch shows 12:58
